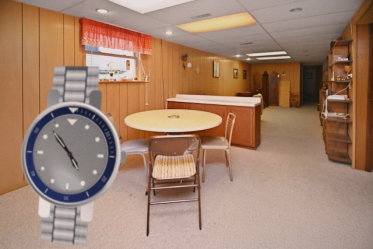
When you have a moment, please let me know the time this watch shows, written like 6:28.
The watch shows 4:53
